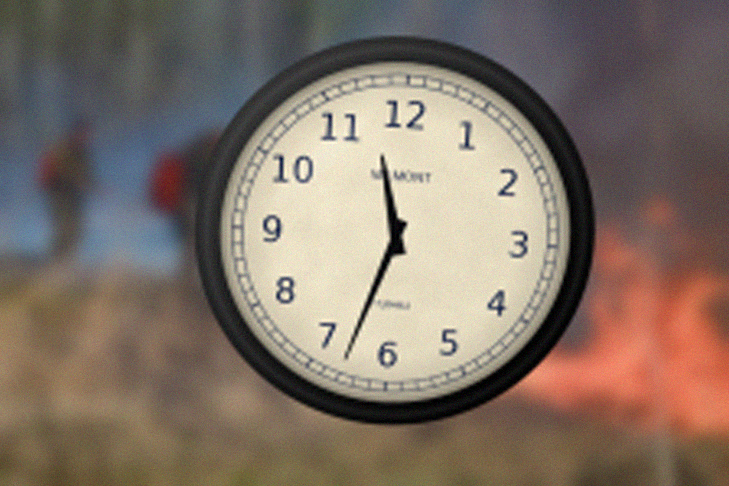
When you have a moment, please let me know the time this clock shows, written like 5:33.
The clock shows 11:33
